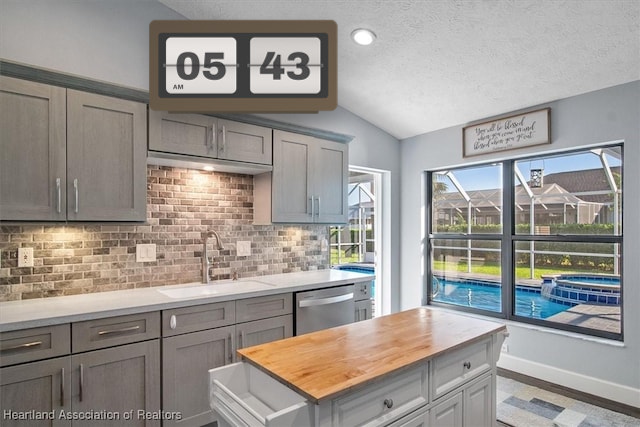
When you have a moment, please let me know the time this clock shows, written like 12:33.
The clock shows 5:43
